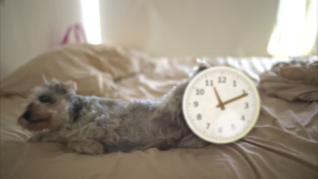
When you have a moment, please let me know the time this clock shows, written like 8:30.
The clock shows 11:11
